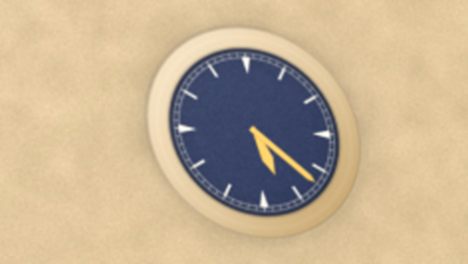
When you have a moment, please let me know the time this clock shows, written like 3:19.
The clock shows 5:22
